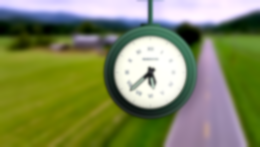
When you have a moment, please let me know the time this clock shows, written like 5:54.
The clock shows 5:38
